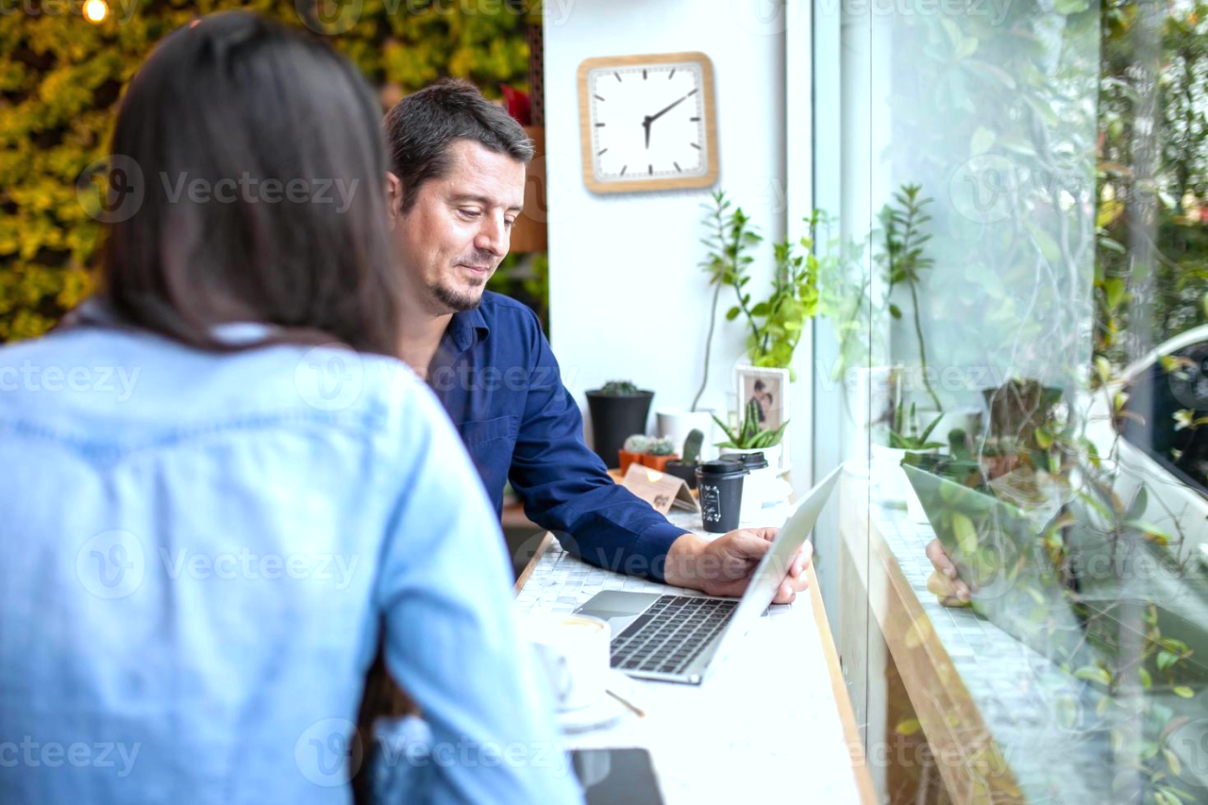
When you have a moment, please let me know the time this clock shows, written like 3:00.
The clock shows 6:10
